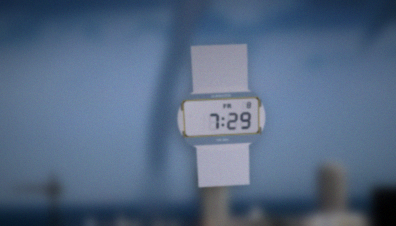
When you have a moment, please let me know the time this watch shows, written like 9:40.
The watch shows 7:29
